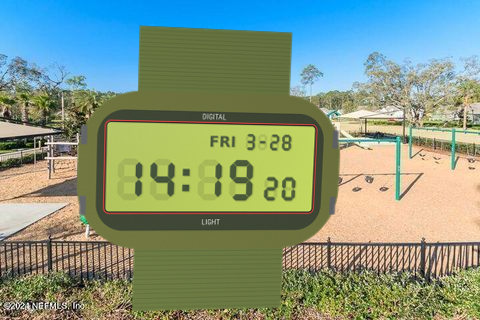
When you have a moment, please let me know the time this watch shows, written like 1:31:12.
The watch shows 14:19:20
